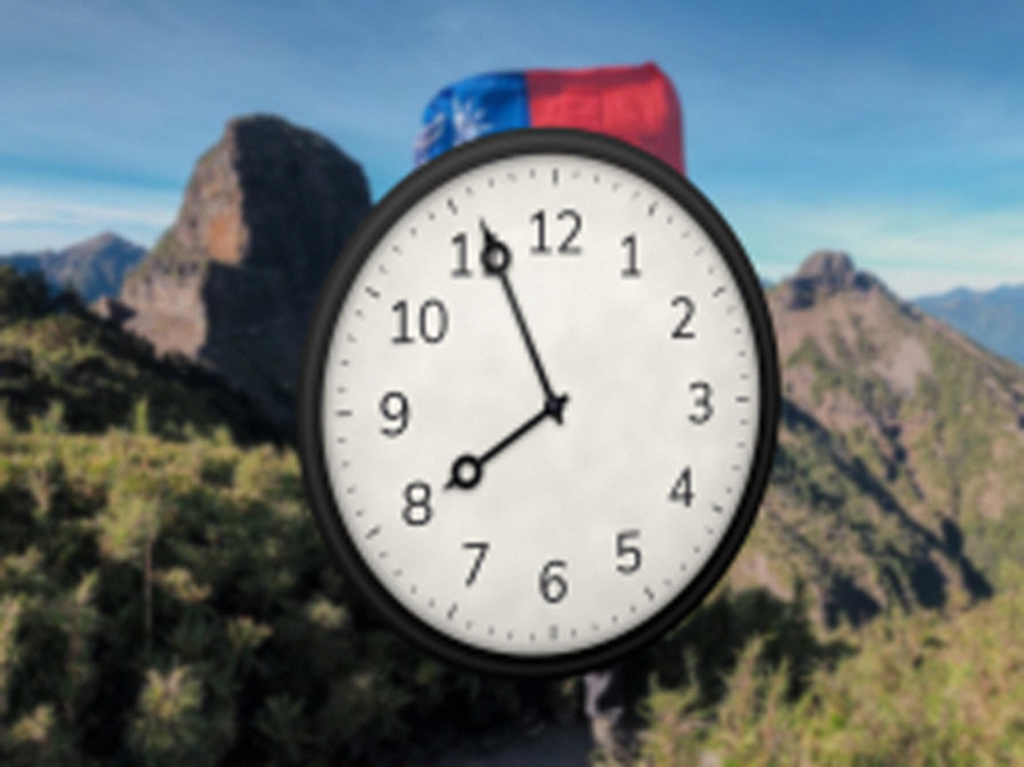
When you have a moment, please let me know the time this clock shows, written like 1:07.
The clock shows 7:56
